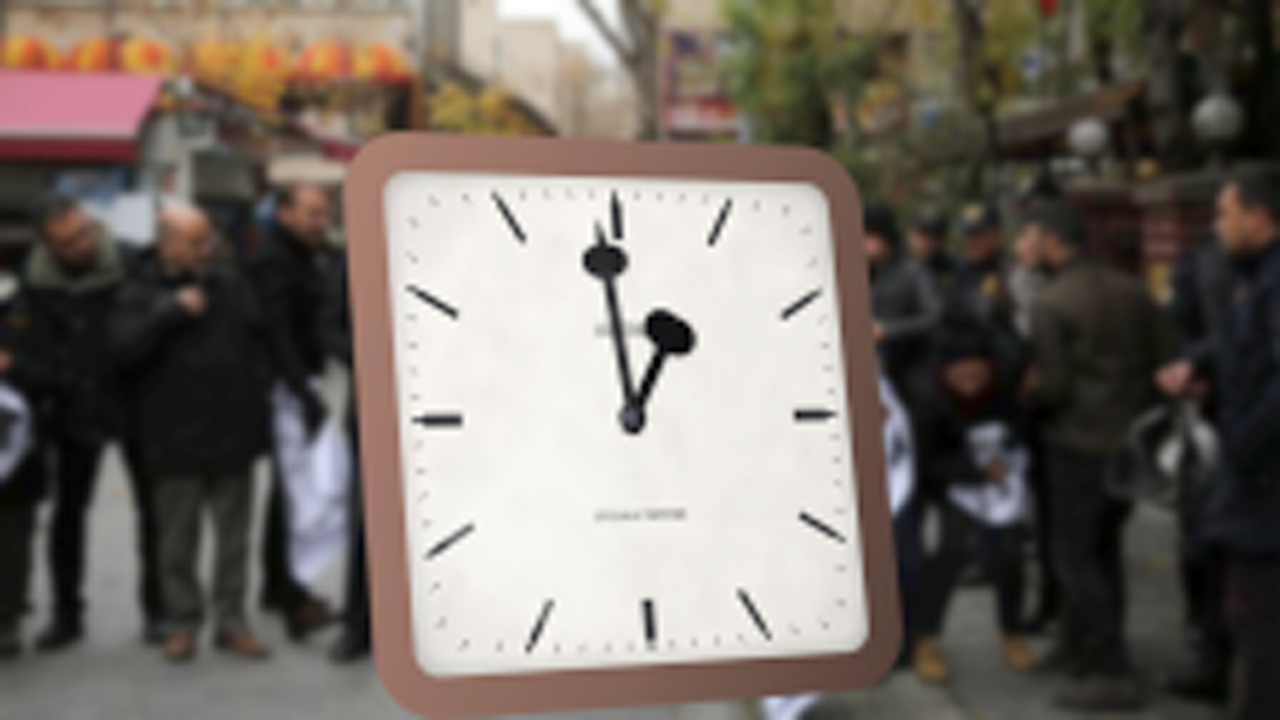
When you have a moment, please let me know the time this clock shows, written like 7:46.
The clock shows 12:59
